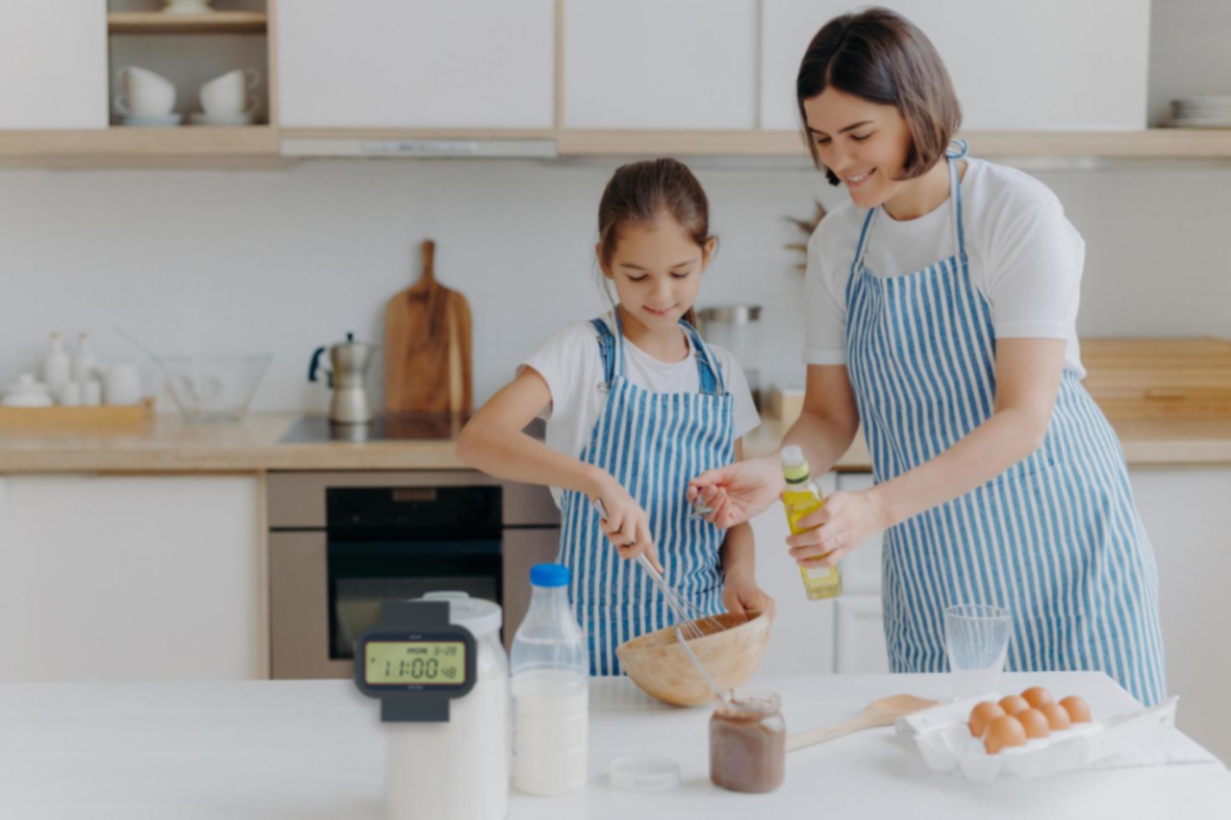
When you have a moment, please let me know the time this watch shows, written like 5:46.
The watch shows 11:00
